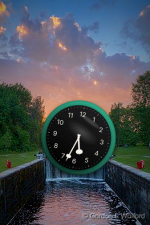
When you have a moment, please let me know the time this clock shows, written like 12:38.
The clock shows 5:33
